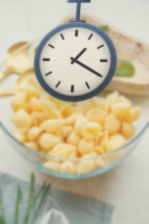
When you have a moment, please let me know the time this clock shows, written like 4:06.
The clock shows 1:20
